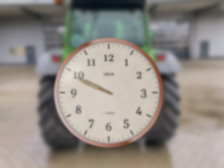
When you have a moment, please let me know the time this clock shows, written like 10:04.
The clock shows 9:49
